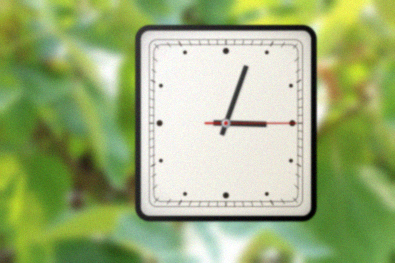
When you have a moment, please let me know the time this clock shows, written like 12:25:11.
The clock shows 3:03:15
